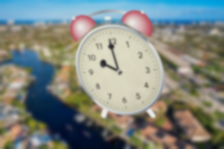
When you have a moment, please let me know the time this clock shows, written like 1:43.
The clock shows 9:59
